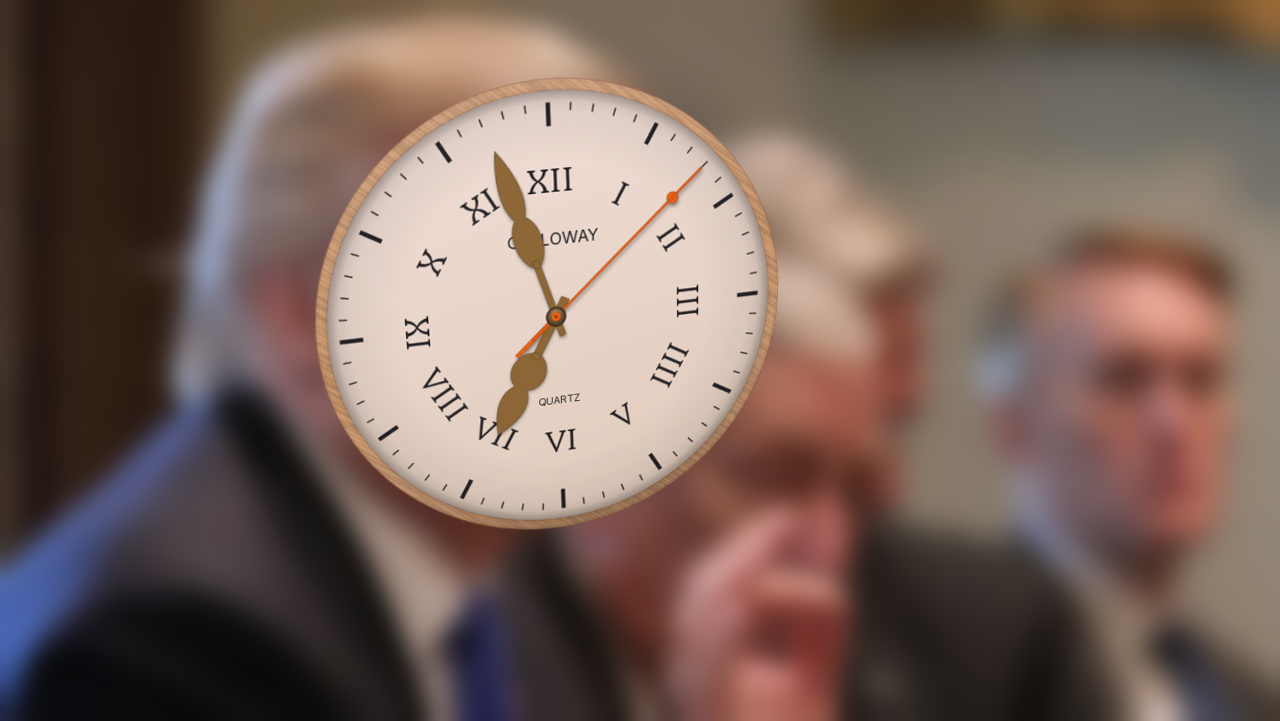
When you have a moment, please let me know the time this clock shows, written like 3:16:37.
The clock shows 6:57:08
